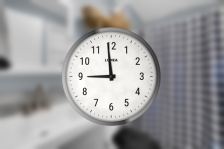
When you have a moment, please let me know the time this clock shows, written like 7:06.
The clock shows 8:59
